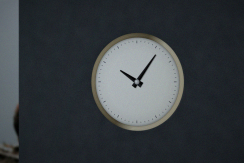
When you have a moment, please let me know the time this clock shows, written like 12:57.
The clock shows 10:06
